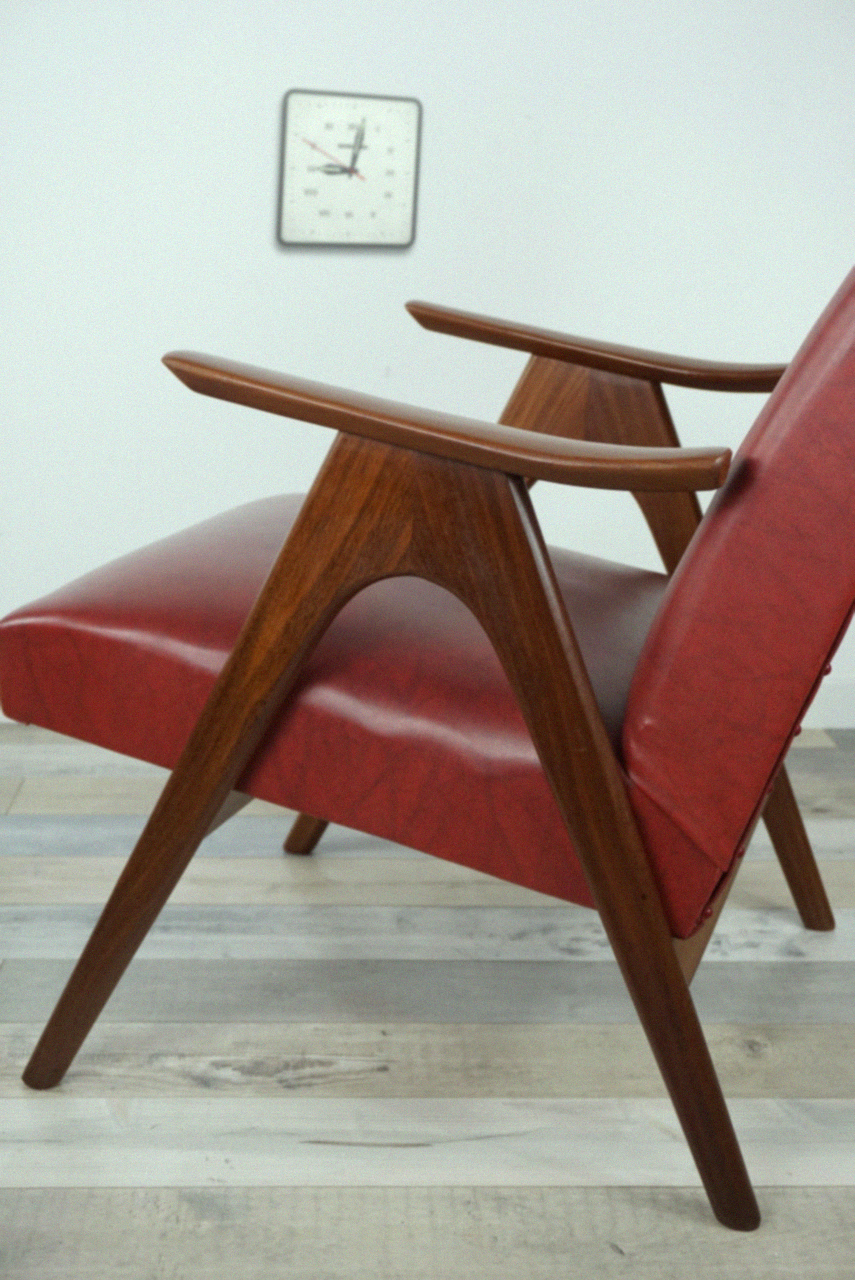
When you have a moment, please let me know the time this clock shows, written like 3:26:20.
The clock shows 9:01:50
